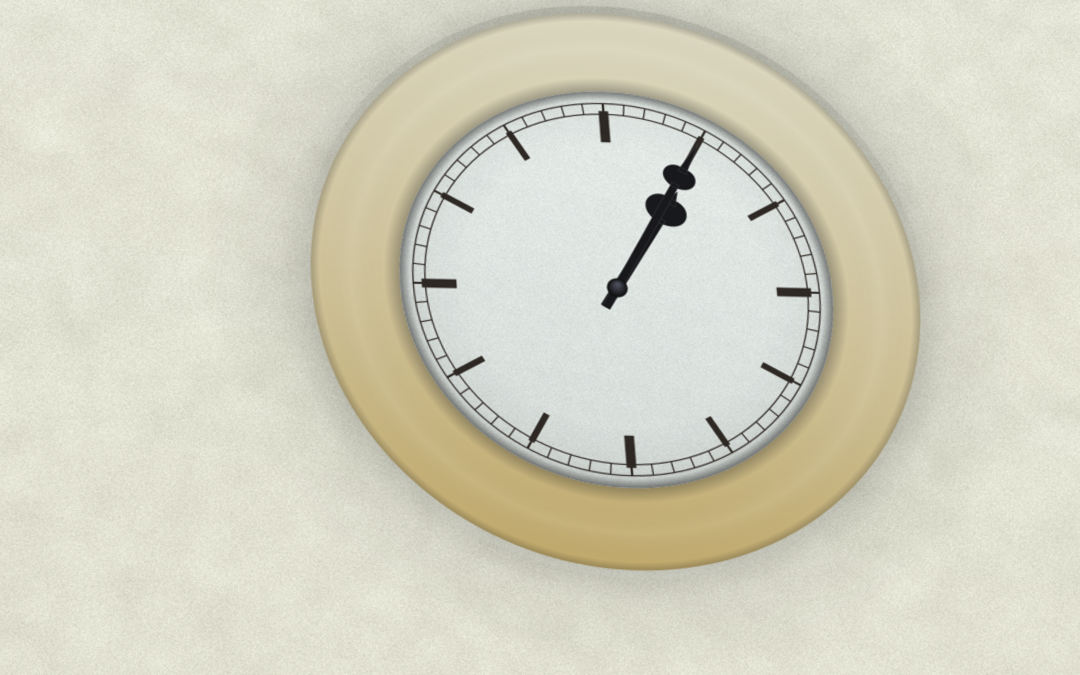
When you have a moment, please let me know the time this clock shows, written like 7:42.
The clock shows 1:05
